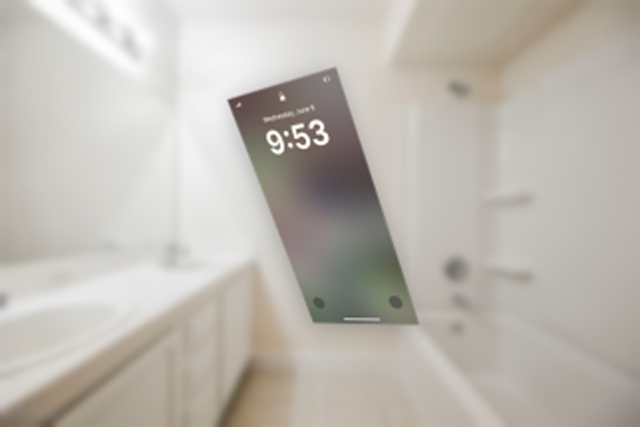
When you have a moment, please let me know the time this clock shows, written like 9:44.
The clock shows 9:53
